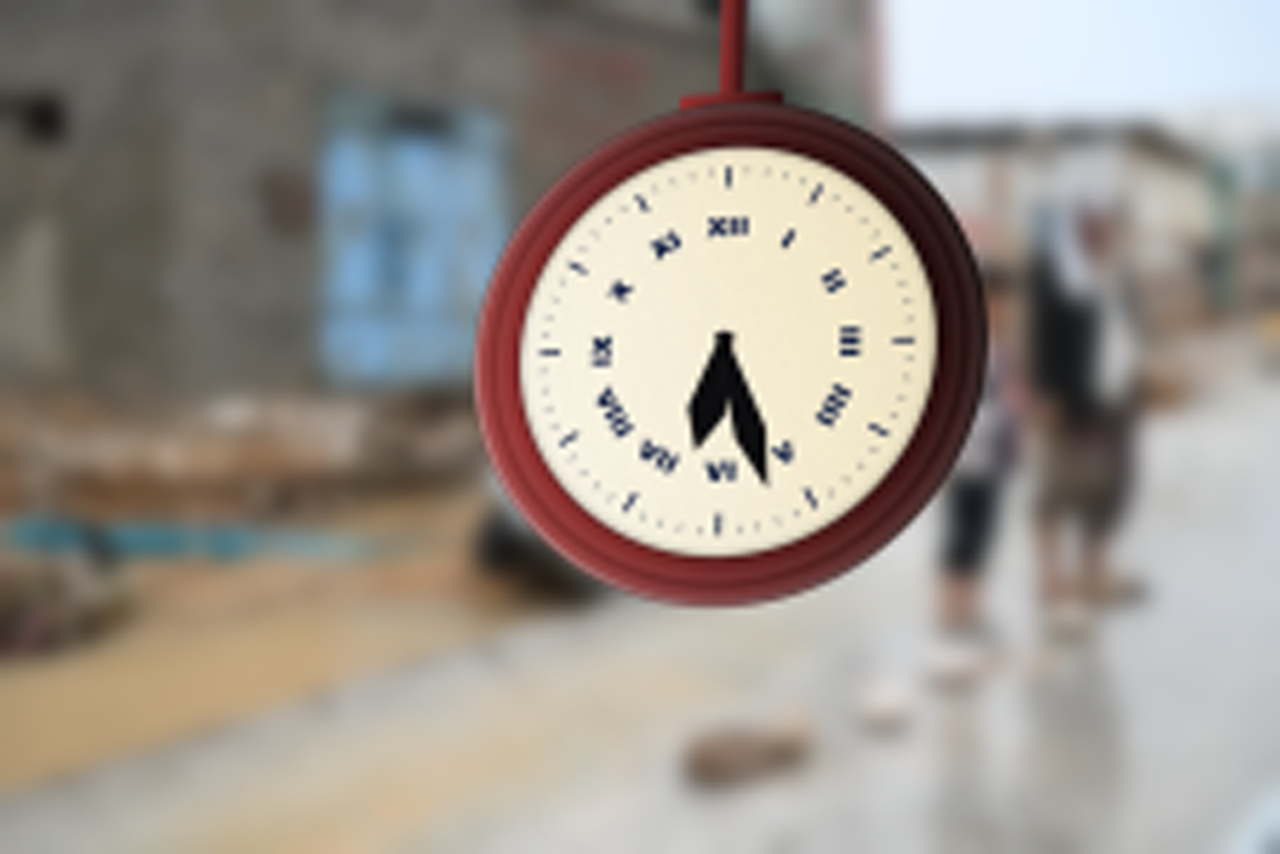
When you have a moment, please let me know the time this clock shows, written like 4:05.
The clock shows 6:27
